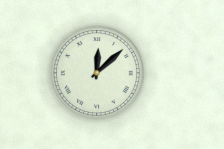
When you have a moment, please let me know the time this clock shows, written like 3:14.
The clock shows 12:08
